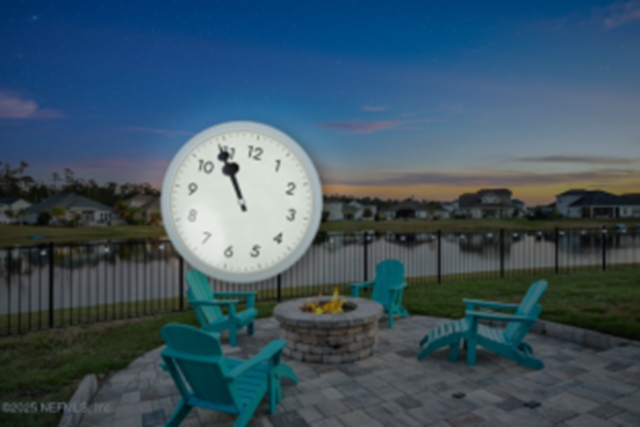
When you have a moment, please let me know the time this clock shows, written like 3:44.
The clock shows 10:54
